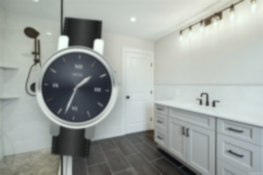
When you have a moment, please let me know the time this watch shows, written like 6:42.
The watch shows 1:33
